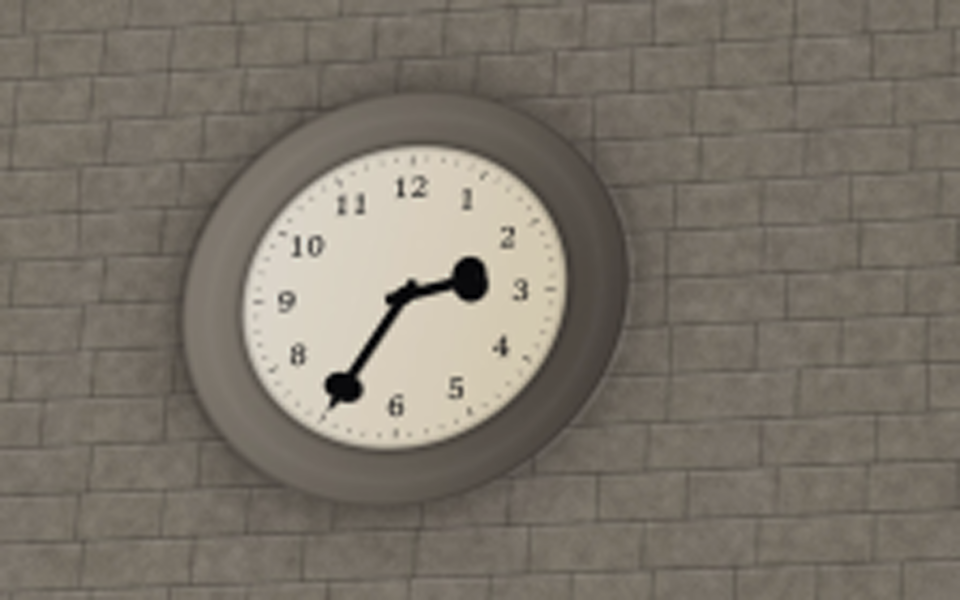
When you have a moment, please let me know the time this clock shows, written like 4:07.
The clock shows 2:35
